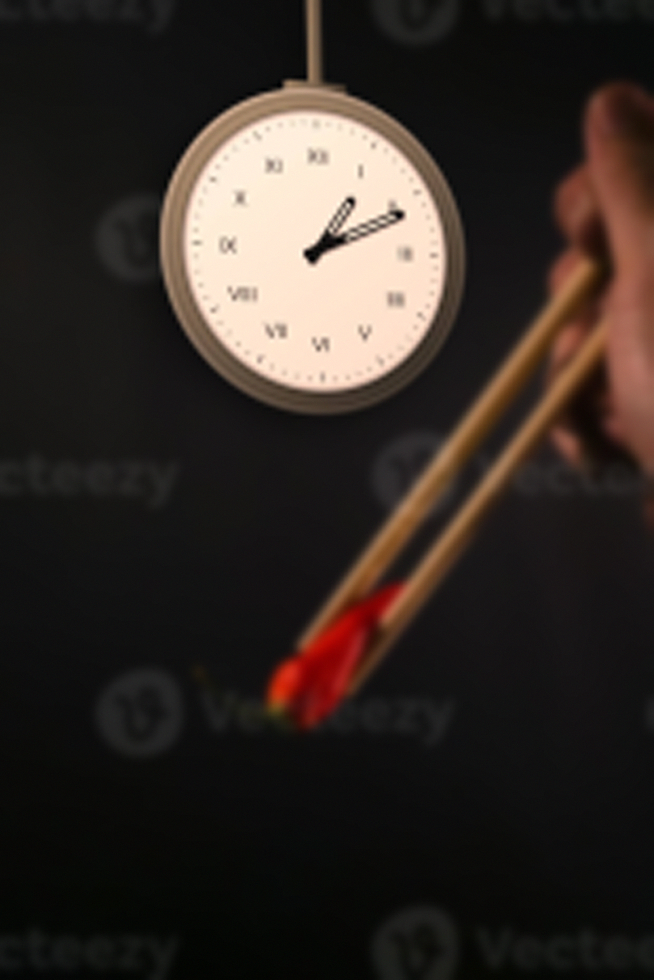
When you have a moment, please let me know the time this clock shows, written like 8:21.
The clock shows 1:11
